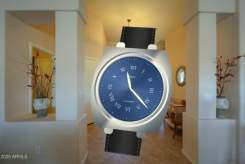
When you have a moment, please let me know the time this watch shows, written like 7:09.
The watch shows 11:22
